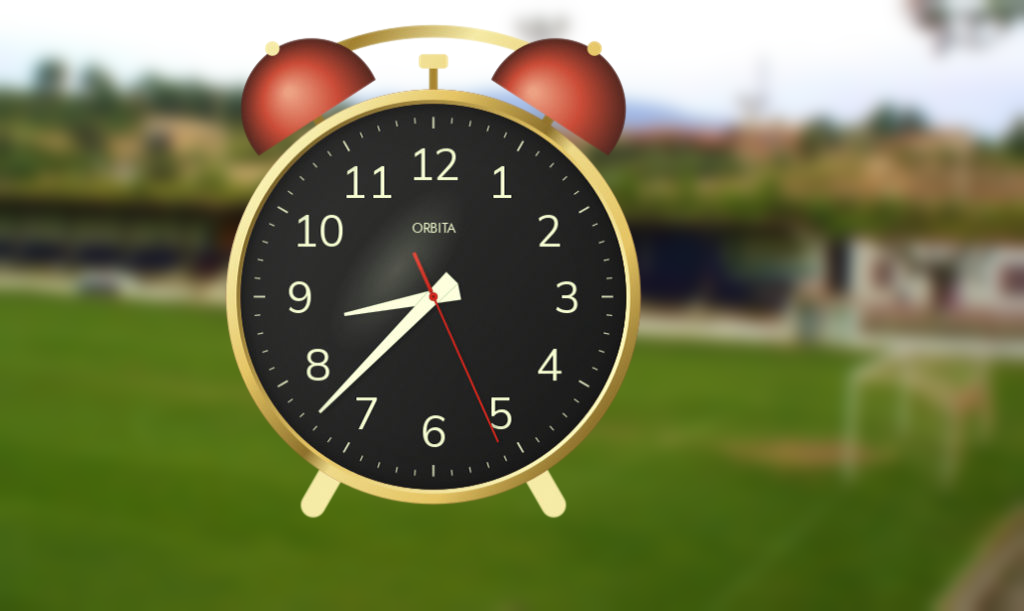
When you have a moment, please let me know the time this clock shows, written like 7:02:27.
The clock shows 8:37:26
